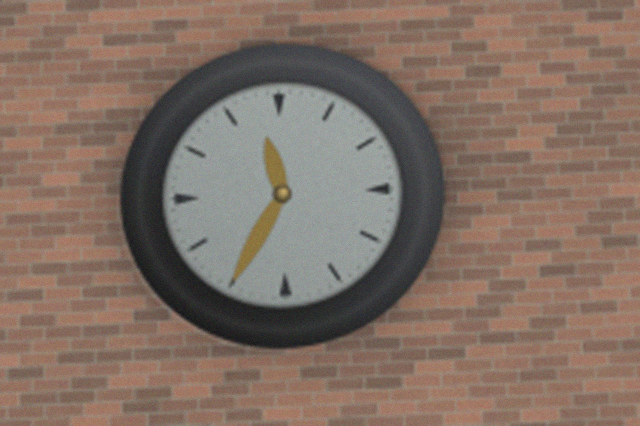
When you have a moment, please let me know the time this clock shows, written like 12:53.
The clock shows 11:35
